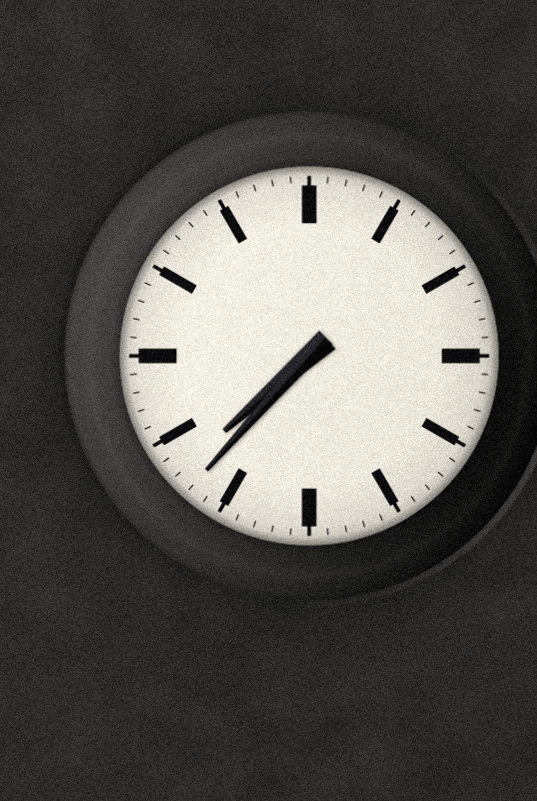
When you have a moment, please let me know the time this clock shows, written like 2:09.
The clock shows 7:37
